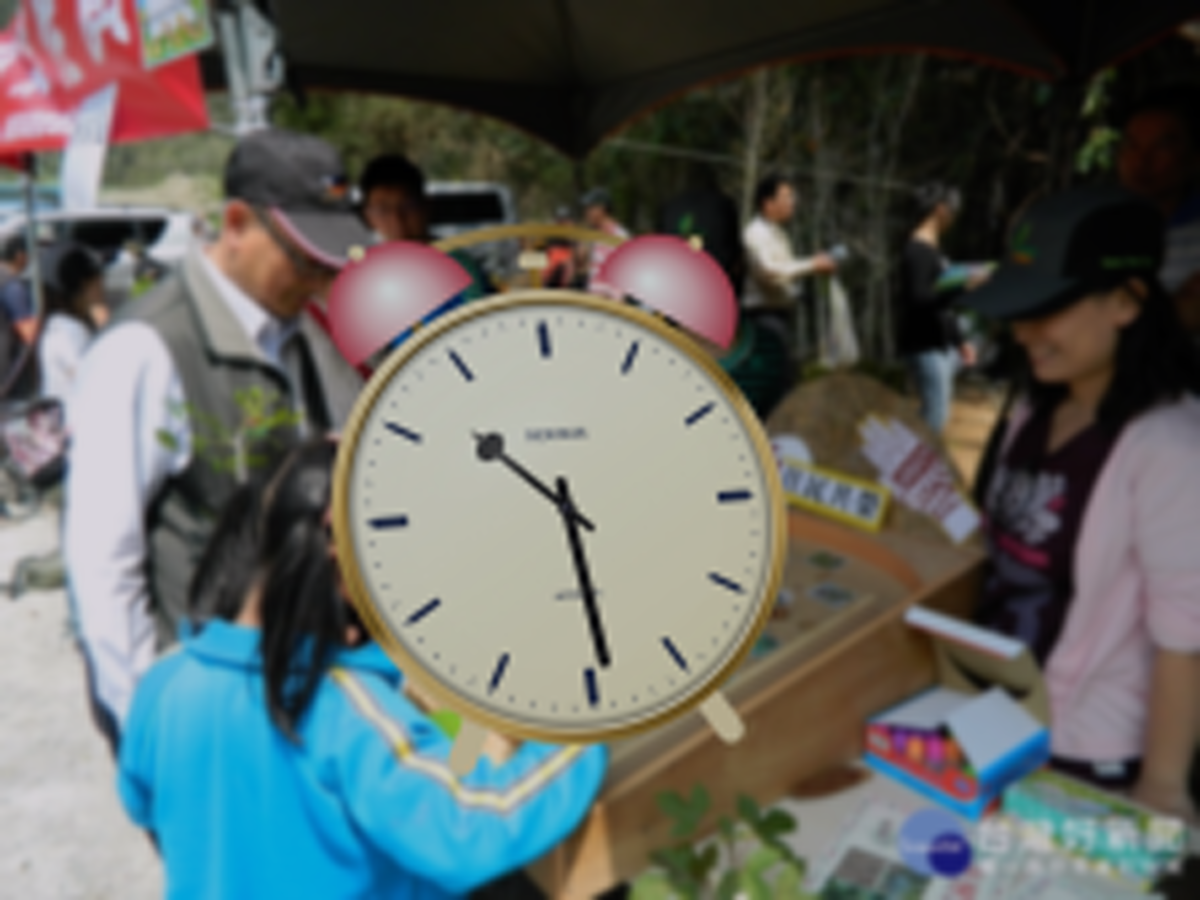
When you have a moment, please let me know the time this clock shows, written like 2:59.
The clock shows 10:29
